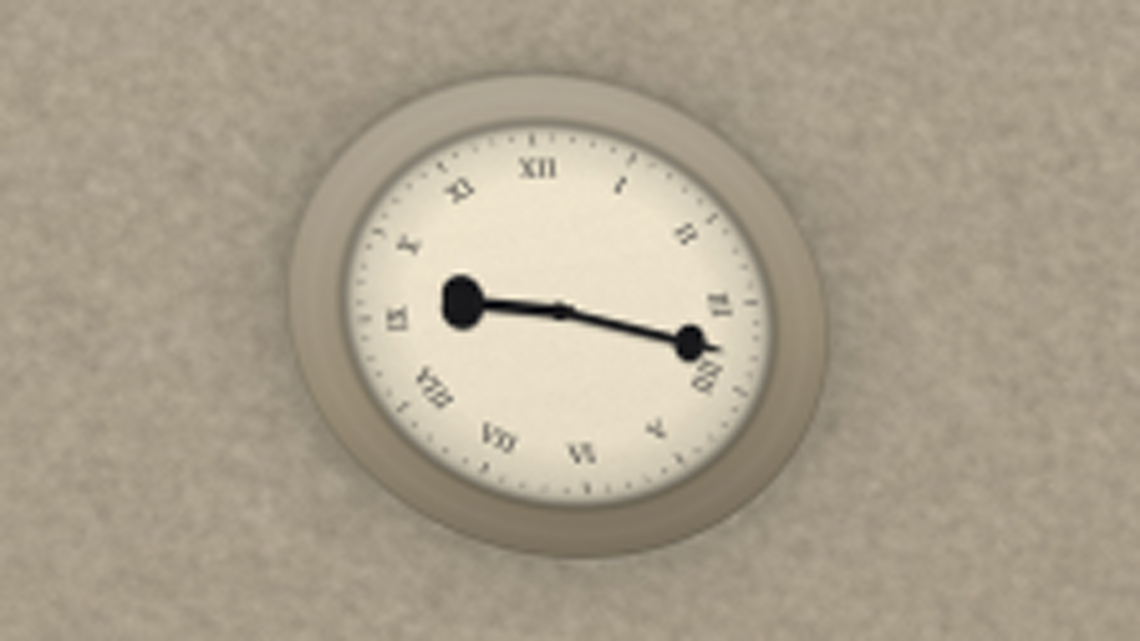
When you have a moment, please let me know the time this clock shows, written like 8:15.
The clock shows 9:18
